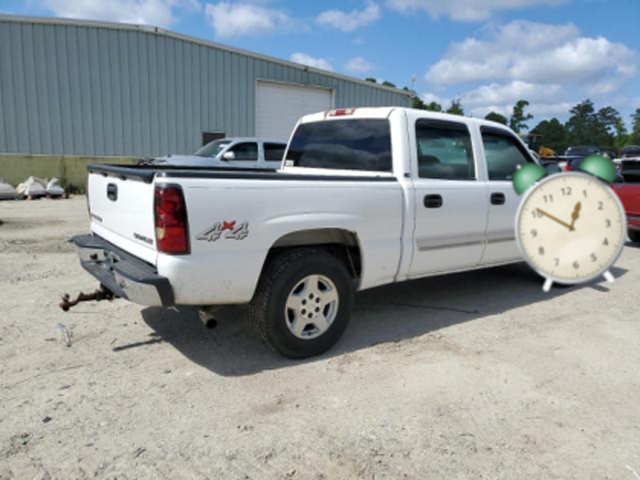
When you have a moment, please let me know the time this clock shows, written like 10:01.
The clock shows 12:51
